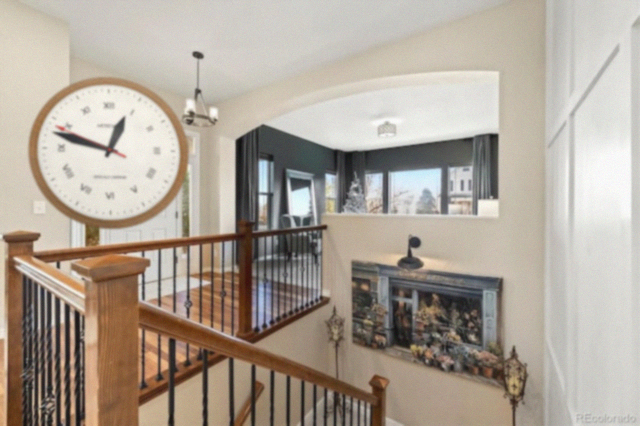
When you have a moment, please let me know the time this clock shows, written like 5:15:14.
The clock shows 12:47:49
